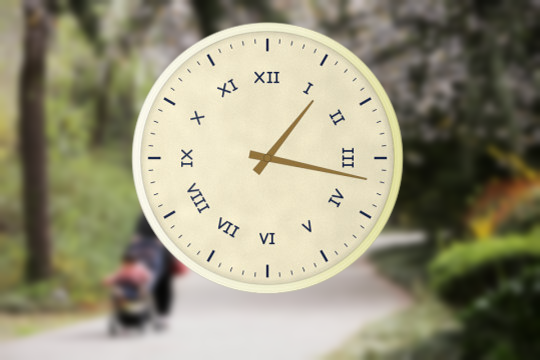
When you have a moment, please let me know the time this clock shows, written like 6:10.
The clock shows 1:17
